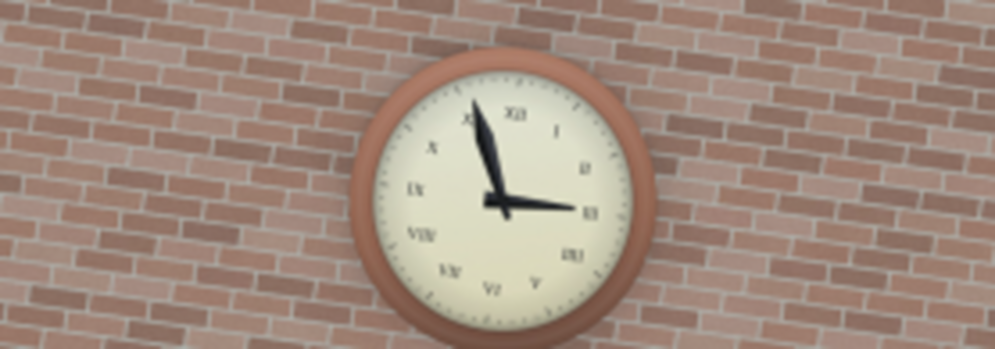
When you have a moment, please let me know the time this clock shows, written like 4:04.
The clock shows 2:56
